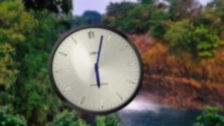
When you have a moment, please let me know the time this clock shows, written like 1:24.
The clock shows 6:03
